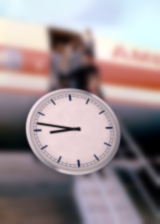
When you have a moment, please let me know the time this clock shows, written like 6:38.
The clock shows 8:47
